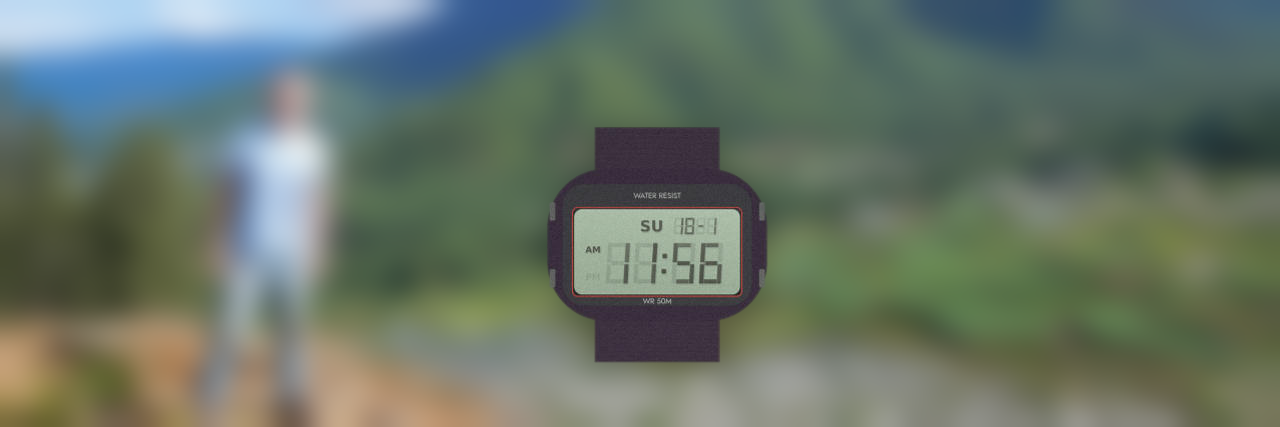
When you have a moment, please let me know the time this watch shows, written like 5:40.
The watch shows 11:56
